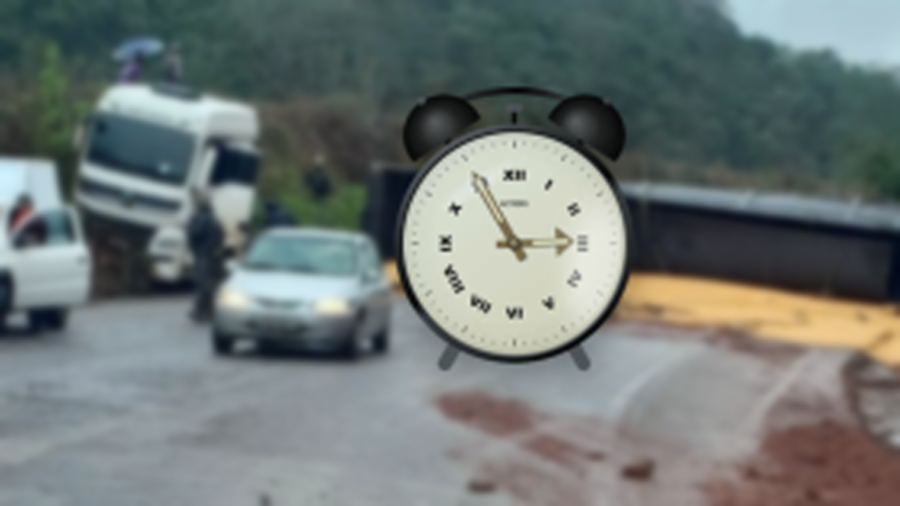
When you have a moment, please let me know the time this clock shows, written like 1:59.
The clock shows 2:55
